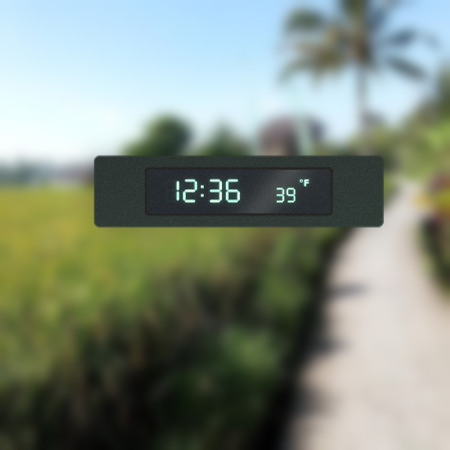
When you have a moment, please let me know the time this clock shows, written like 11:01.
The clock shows 12:36
